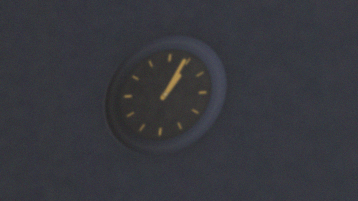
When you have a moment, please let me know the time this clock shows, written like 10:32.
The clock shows 1:04
